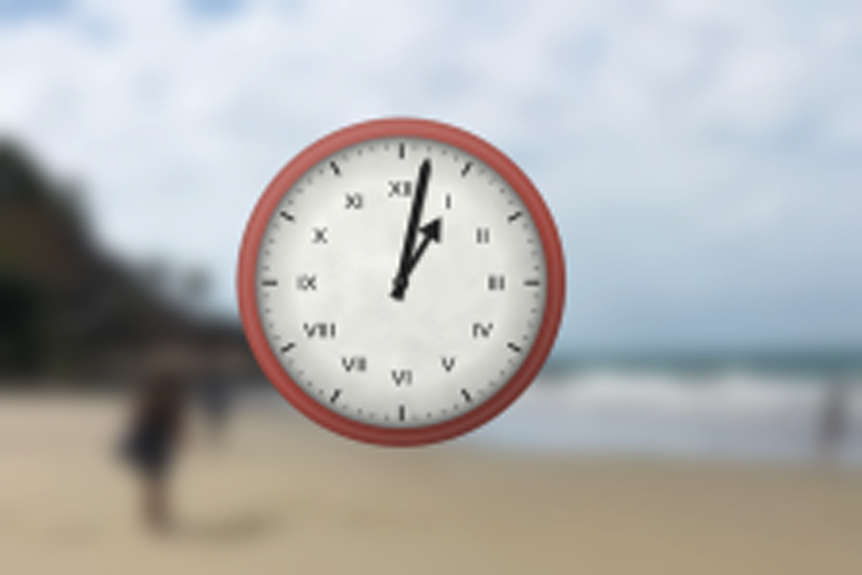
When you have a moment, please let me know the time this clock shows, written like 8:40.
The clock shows 1:02
